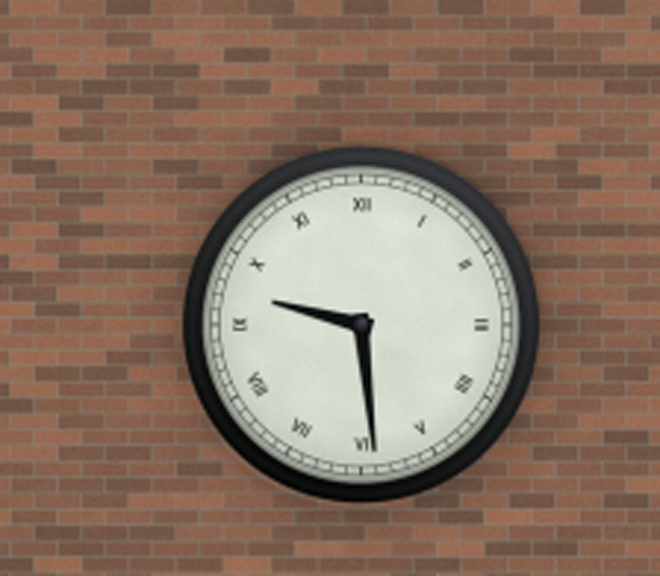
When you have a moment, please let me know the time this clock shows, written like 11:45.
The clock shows 9:29
